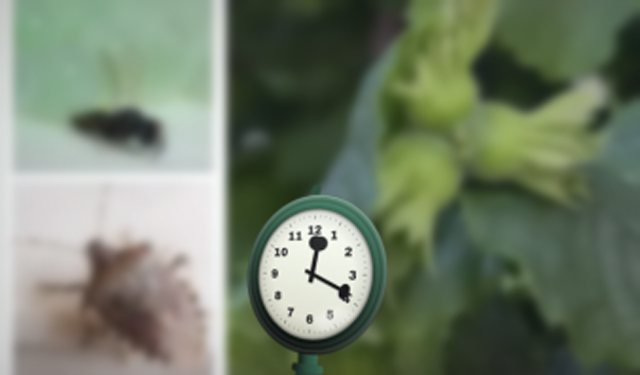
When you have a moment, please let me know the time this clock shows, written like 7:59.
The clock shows 12:19
